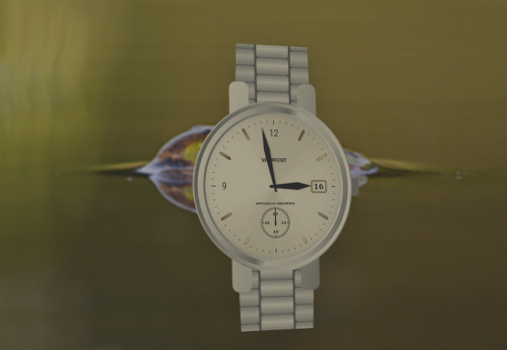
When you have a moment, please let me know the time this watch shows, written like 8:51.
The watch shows 2:58
